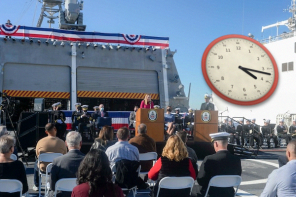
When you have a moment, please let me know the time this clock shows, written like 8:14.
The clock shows 4:17
